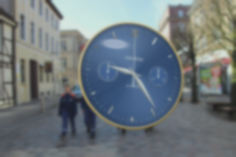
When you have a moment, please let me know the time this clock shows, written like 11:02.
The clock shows 9:24
